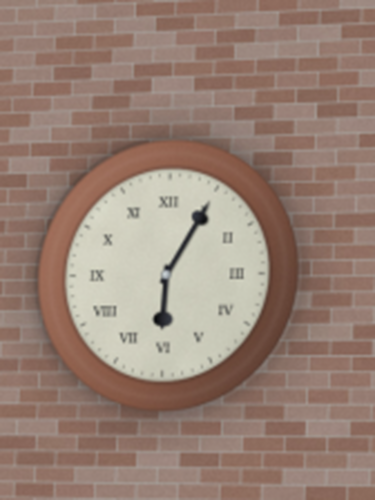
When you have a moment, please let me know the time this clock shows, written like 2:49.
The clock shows 6:05
